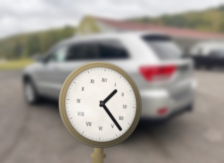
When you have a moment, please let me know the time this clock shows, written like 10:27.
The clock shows 1:23
